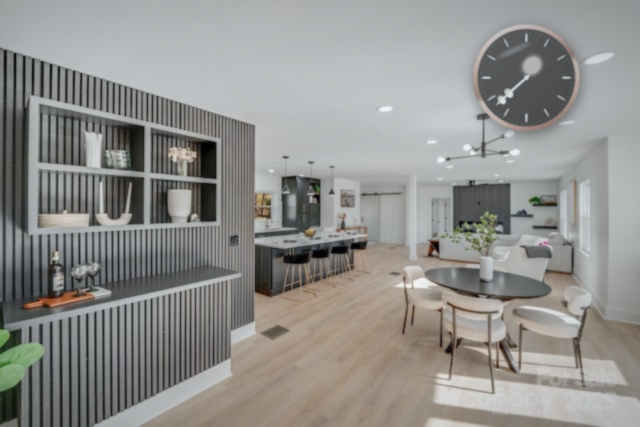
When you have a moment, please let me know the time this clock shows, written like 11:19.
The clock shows 7:38
